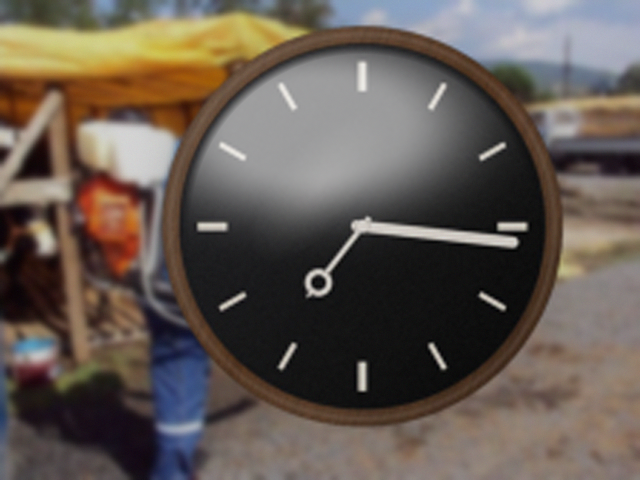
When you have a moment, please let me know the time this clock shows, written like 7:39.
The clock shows 7:16
